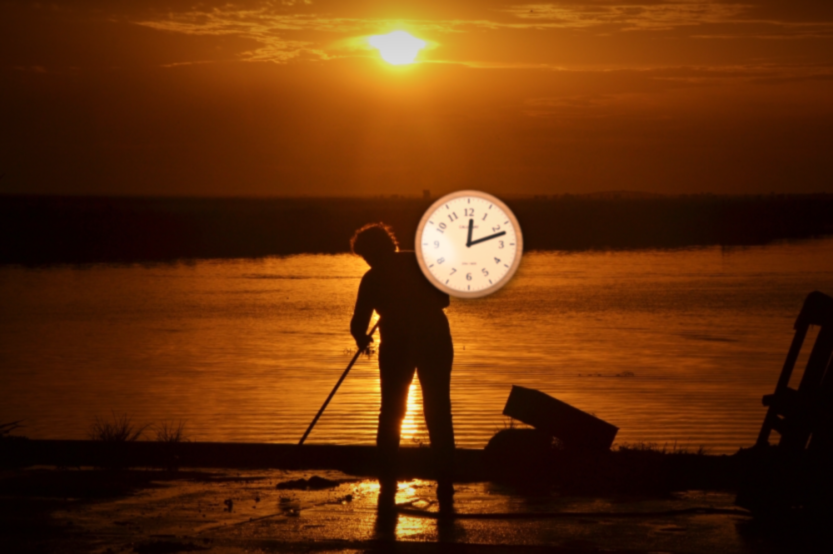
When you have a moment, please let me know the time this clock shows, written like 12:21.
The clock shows 12:12
